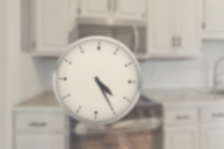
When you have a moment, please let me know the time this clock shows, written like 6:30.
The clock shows 4:25
